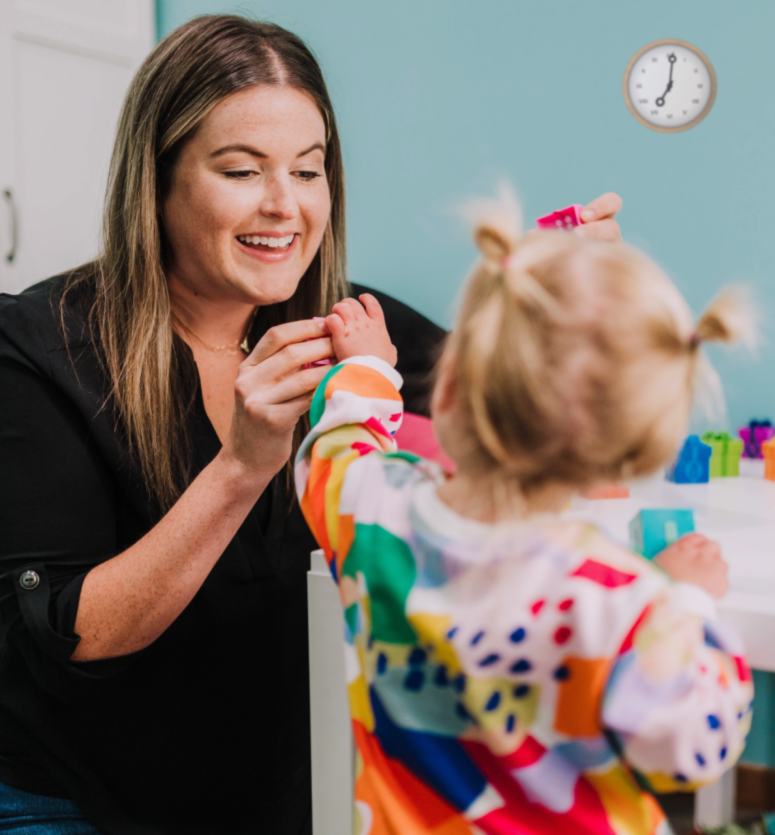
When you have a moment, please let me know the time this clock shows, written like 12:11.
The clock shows 7:01
